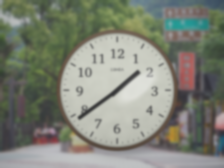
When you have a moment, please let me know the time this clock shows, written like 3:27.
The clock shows 1:39
